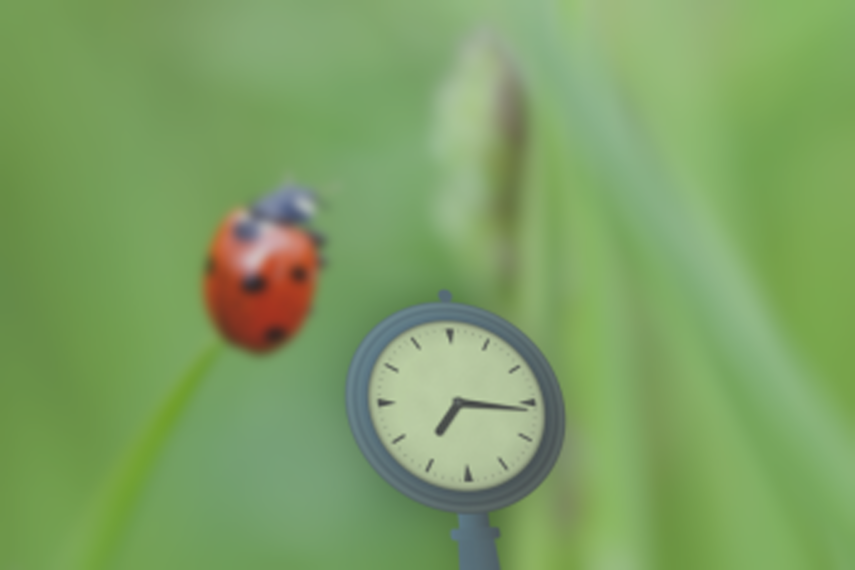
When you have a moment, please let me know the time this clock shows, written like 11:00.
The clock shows 7:16
